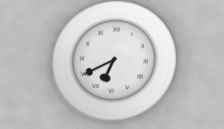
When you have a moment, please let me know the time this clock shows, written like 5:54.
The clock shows 6:40
